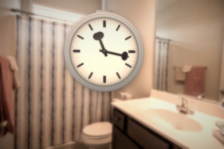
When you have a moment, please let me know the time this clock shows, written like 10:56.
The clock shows 11:17
